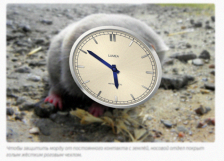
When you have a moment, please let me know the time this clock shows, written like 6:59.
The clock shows 5:51
